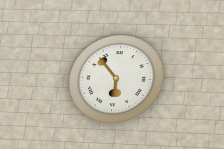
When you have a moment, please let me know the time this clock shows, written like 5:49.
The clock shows 5:53
